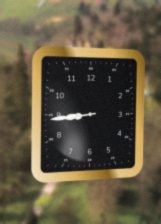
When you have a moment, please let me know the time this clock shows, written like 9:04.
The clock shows 8:44
